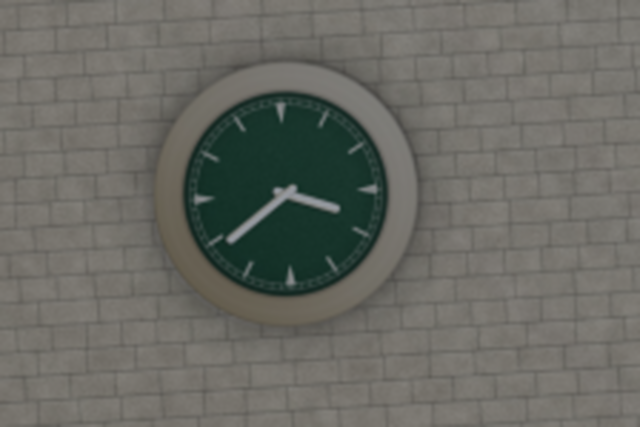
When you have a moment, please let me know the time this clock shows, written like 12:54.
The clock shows 3:39
